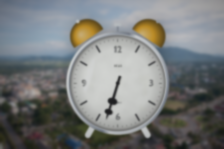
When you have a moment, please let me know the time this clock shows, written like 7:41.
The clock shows 6:33
